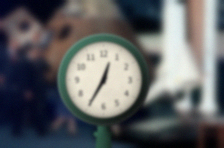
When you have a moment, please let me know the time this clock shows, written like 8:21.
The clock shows 12:35
